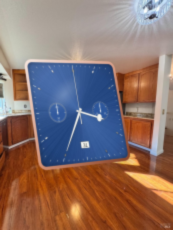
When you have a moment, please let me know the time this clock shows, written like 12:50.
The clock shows 3:35
